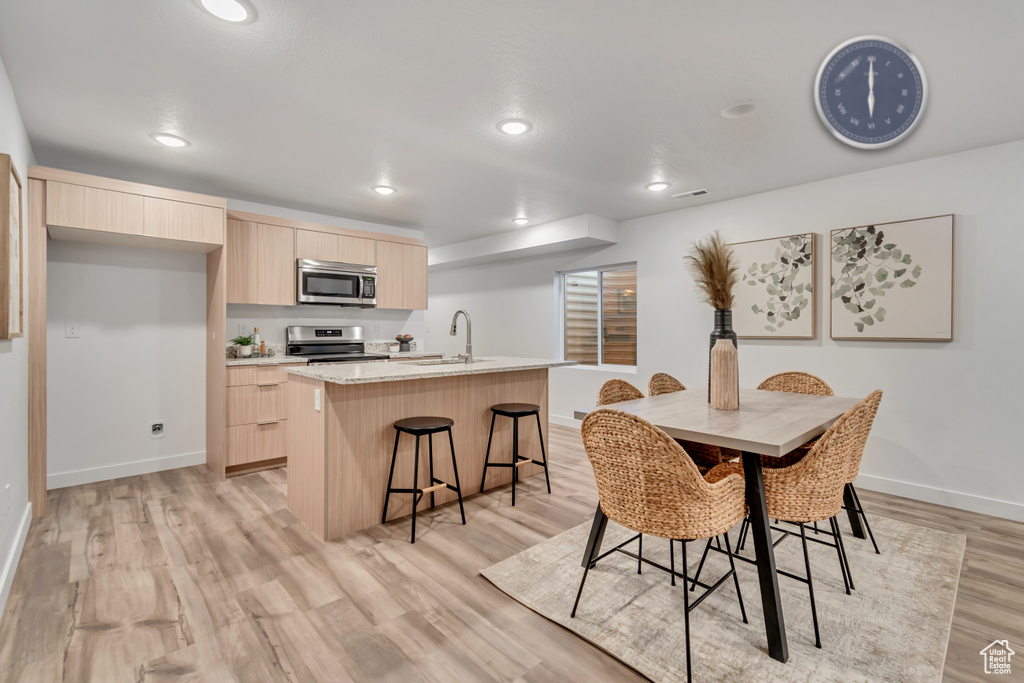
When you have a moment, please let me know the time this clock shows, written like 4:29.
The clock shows 6:00
